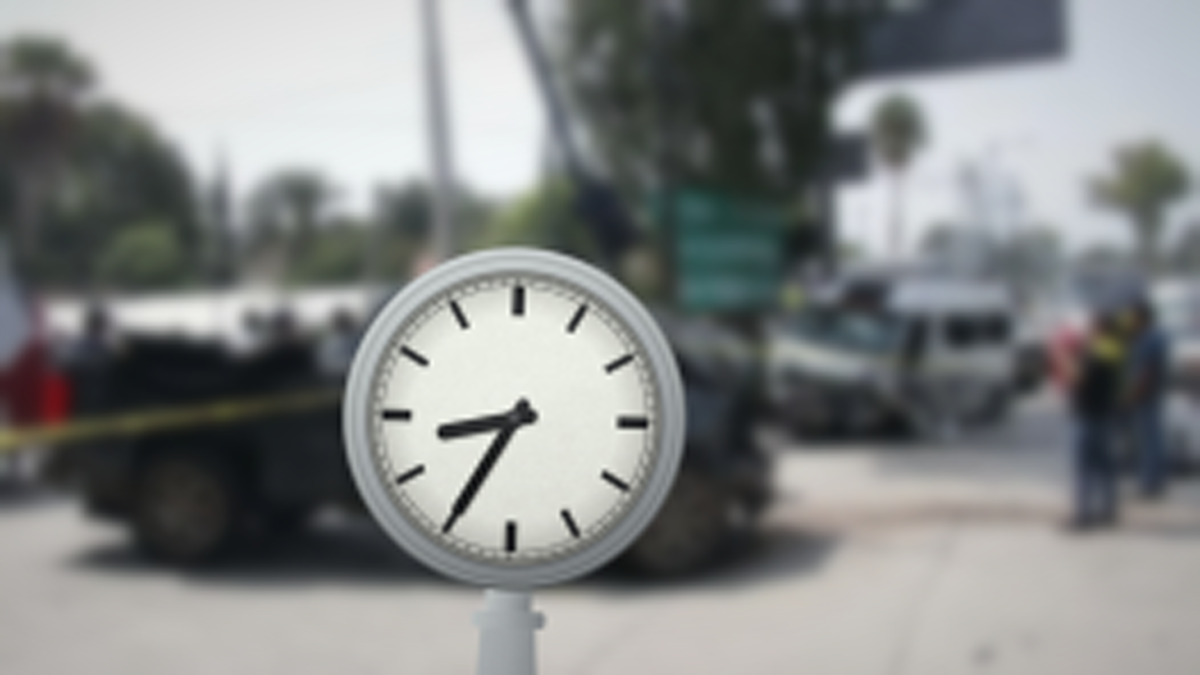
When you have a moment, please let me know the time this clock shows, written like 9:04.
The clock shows 8:35
